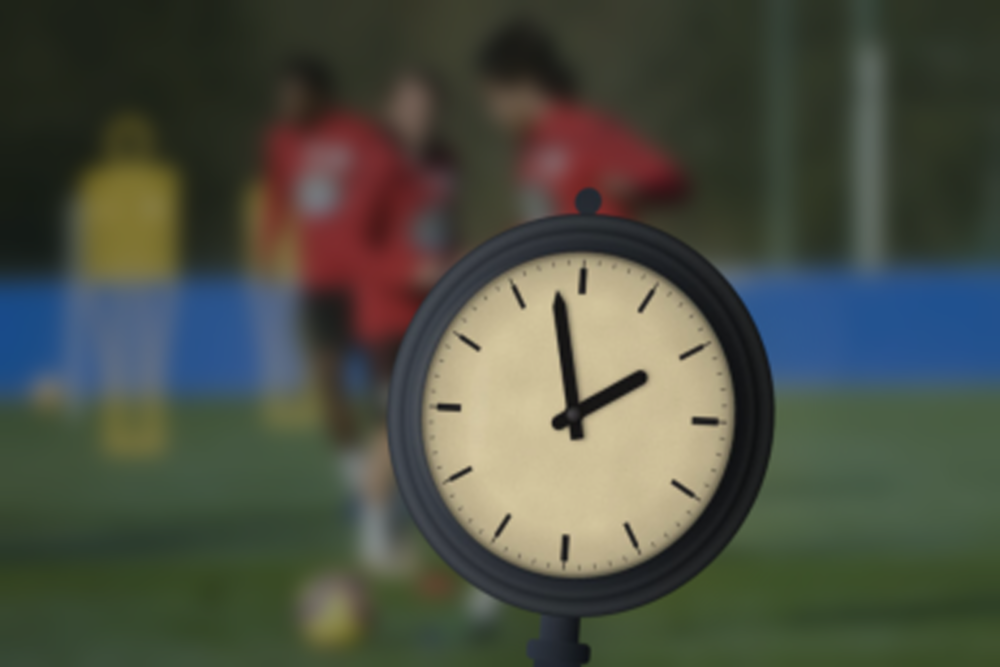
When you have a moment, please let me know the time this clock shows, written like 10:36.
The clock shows 1:58
